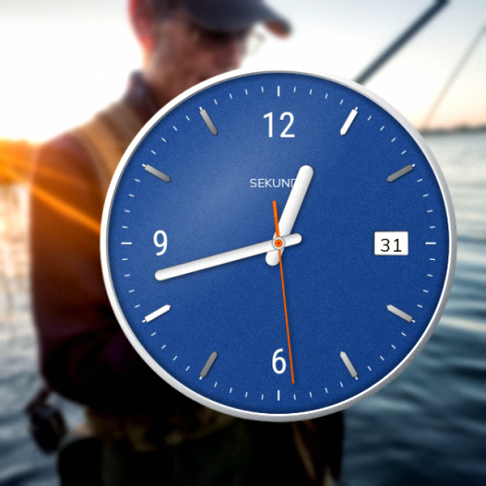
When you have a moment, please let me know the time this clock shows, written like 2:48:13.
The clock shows 12:42:29
